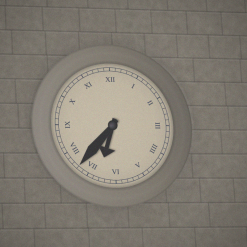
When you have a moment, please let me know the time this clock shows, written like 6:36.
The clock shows 6:37
